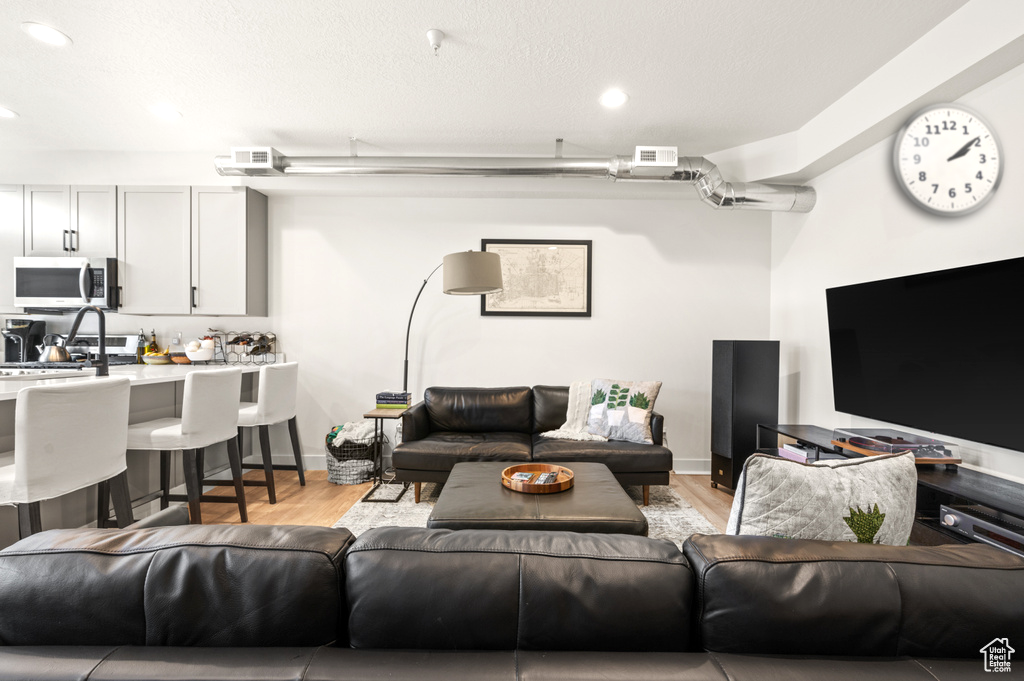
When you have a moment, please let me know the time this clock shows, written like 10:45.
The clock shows 2:09
